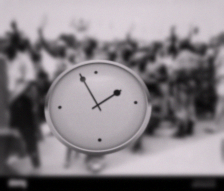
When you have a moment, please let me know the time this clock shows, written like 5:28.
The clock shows 1:56
